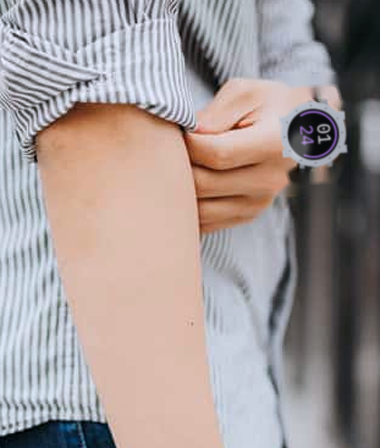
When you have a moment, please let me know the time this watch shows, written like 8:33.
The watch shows 1:24
